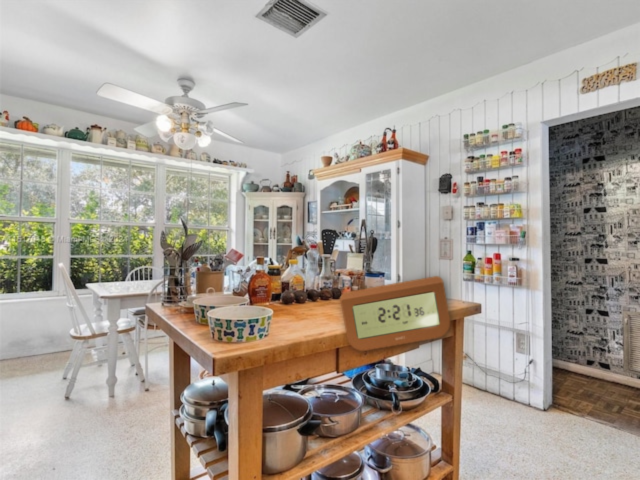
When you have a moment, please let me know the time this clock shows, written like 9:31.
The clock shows 2:21
